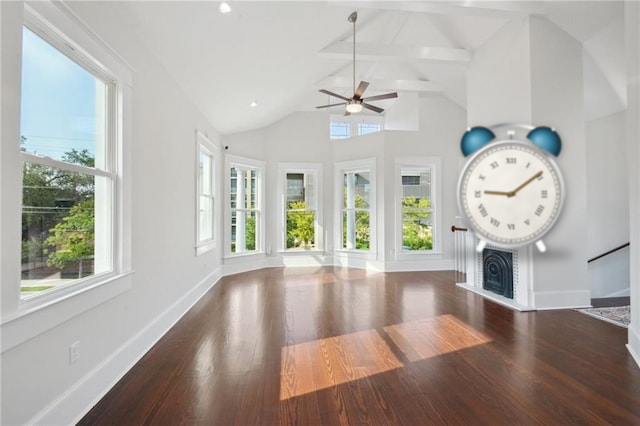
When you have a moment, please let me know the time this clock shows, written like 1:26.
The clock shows 9:09
